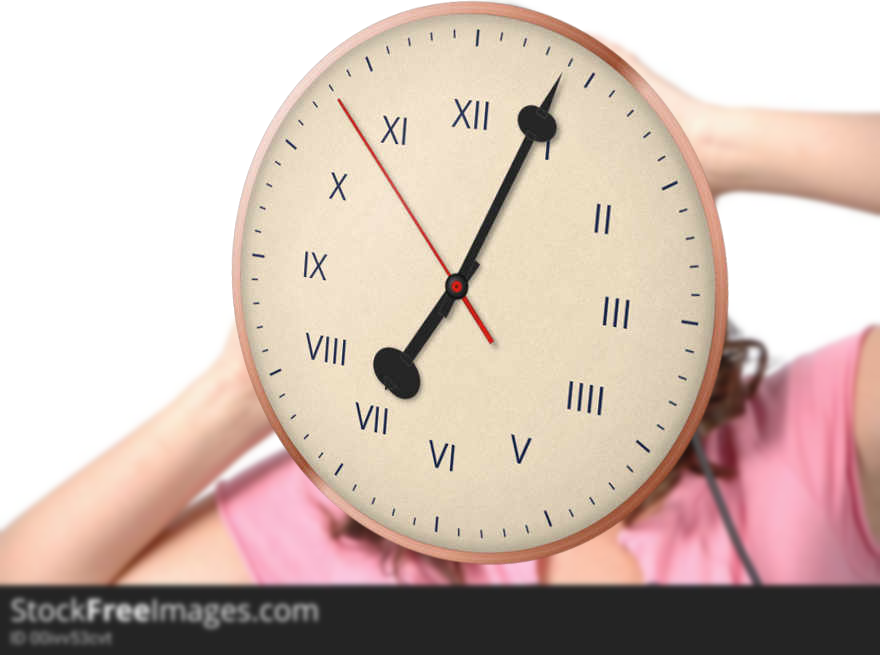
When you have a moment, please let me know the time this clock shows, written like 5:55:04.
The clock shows 7:03:53
